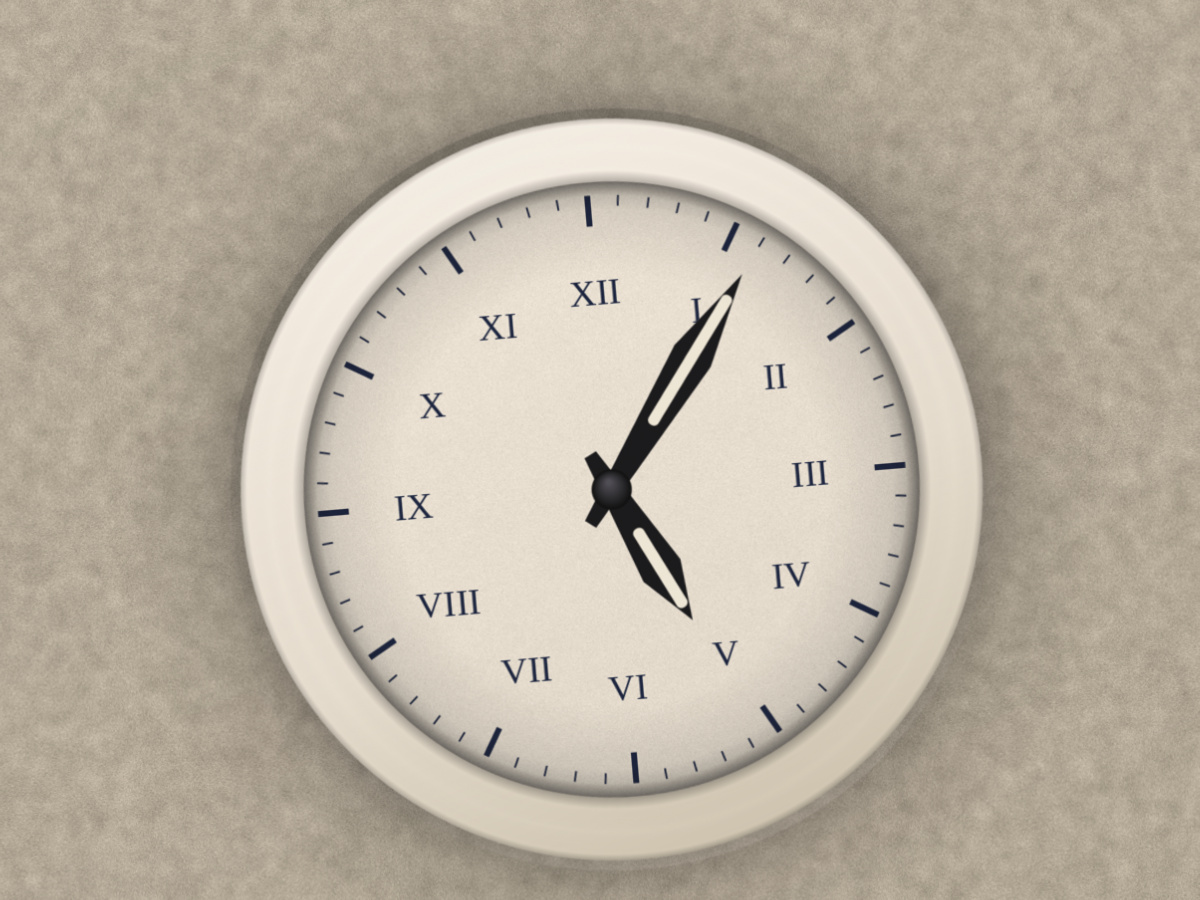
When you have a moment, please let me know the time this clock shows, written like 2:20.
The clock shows 5:06
